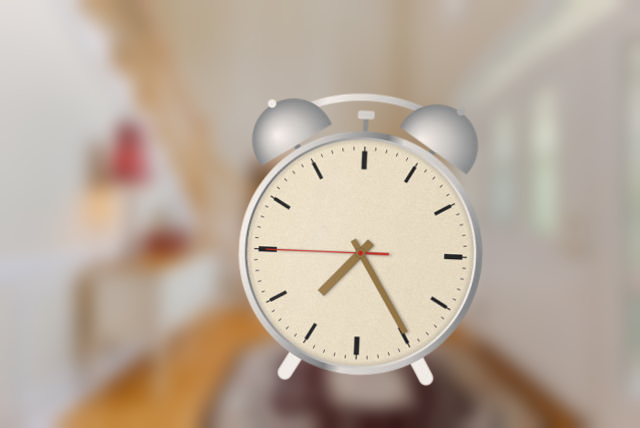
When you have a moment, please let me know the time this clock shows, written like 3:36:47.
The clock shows 7:24:45
